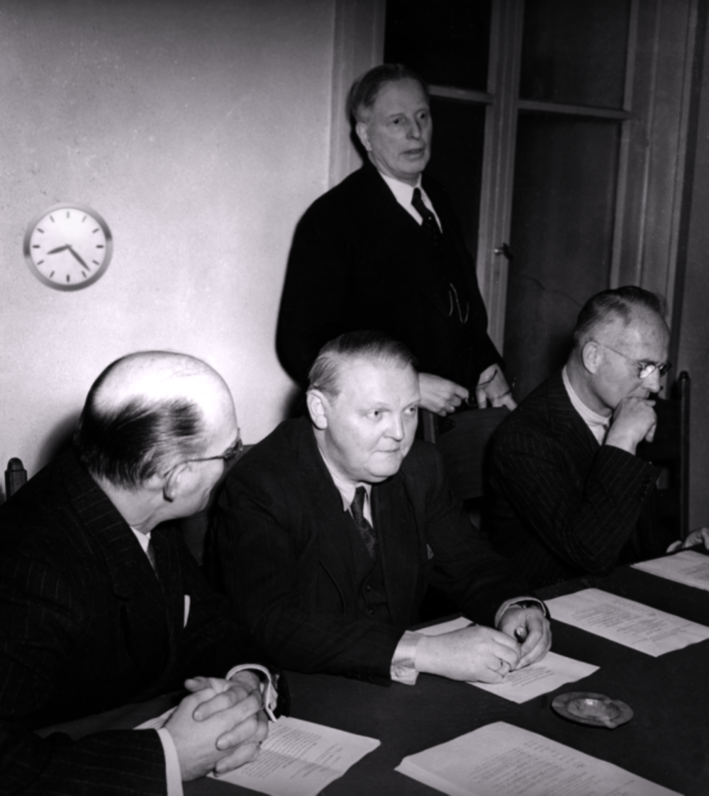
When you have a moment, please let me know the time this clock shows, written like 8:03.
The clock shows 8:23
